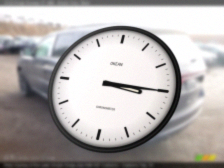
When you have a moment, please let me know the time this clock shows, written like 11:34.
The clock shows 3:15
